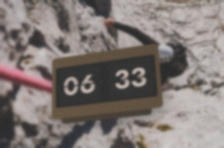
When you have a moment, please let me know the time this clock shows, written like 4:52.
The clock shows 6:33
